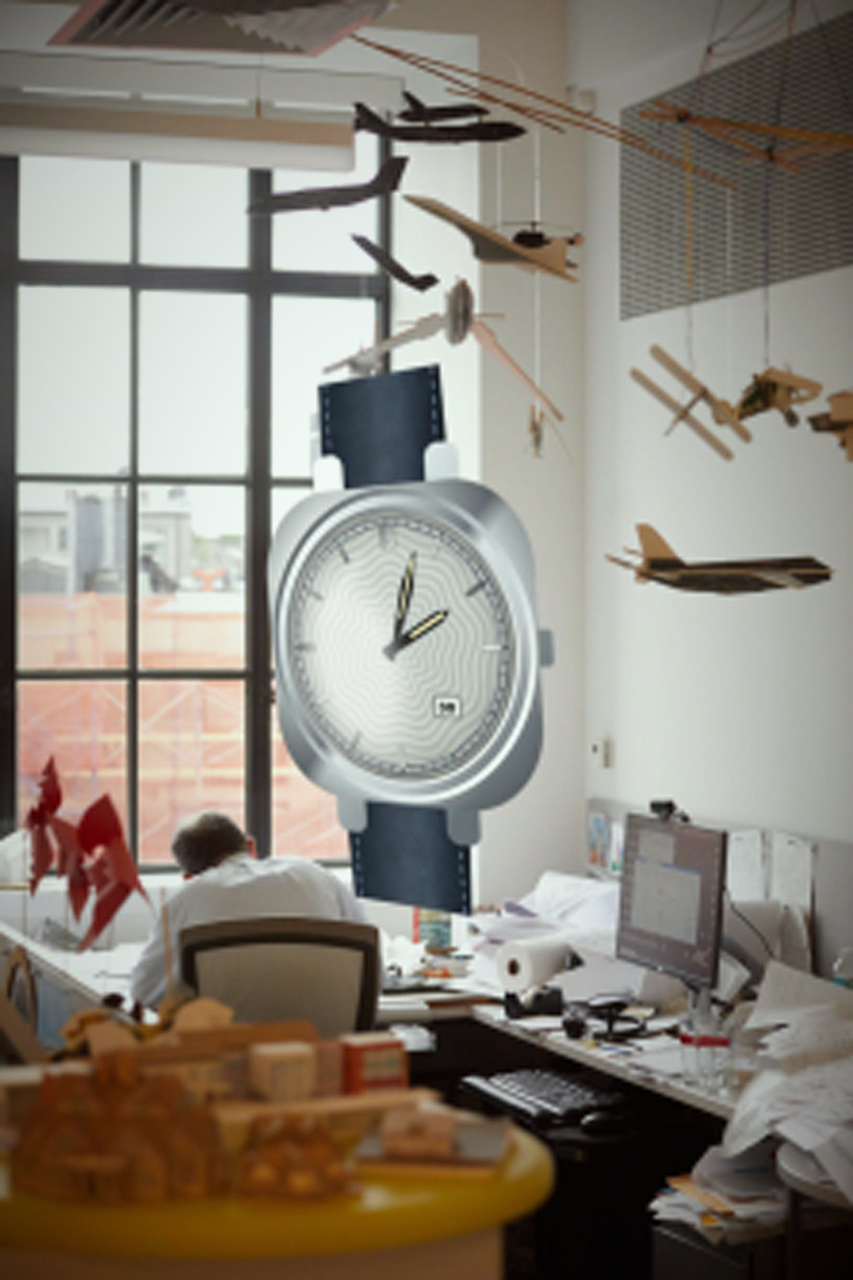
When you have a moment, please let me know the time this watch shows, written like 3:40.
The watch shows 2:03
